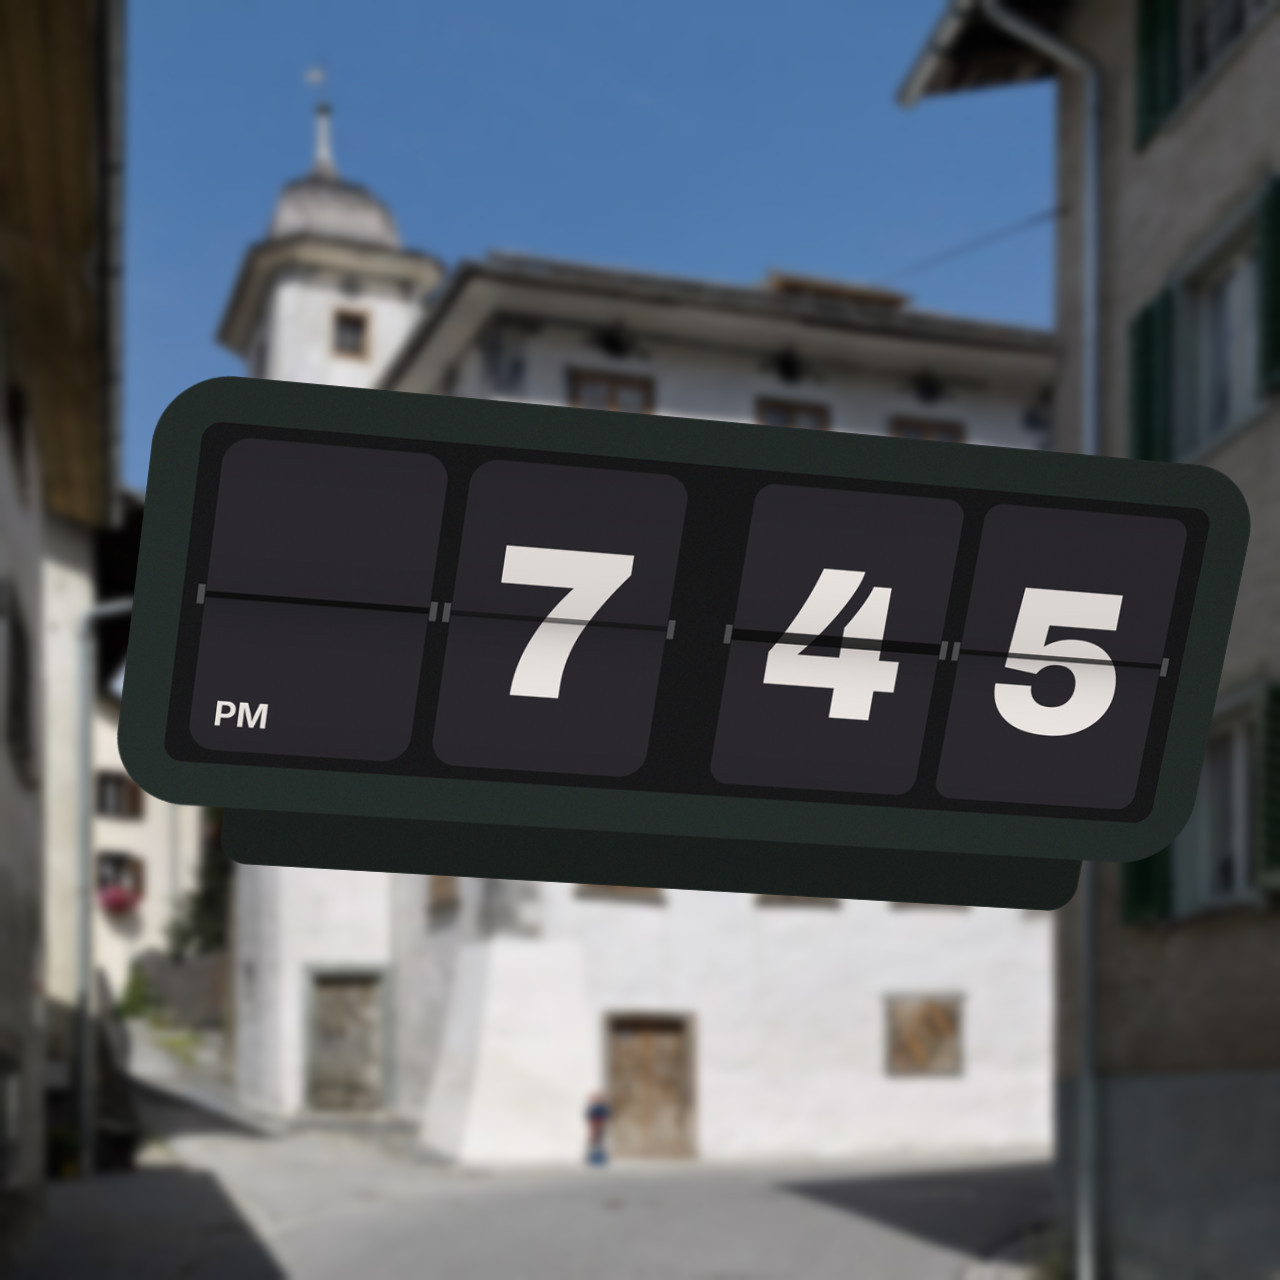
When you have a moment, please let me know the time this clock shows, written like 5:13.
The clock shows 7:45
